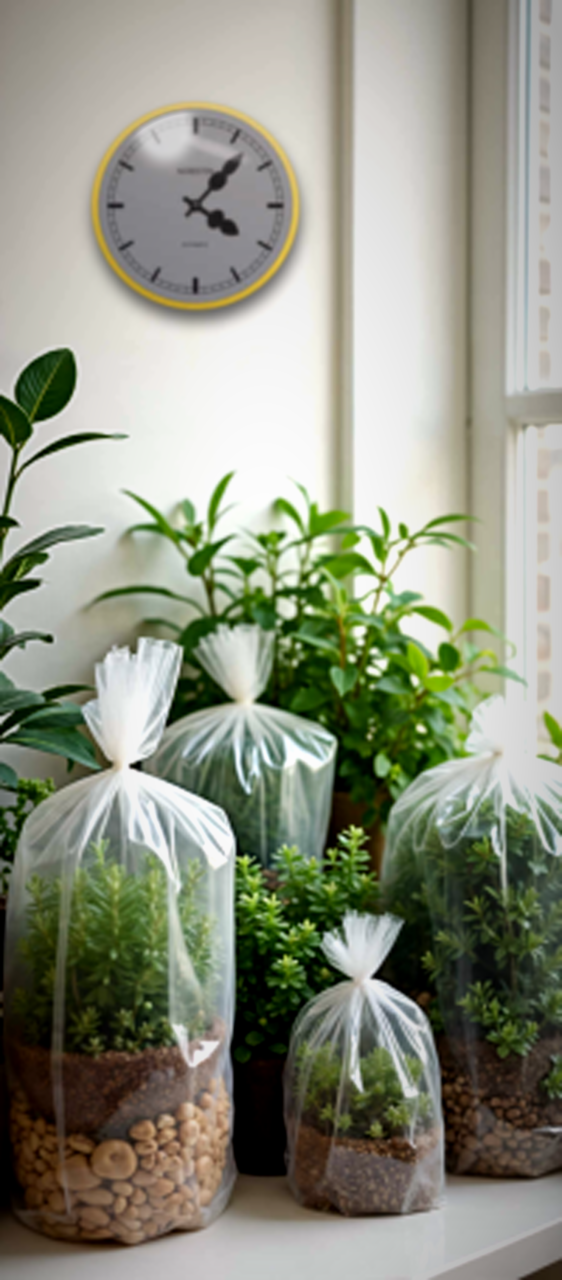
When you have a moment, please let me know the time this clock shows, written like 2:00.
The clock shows 4:07
